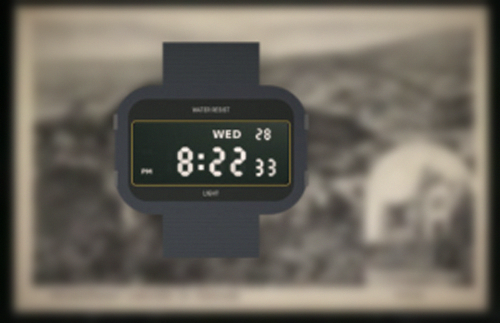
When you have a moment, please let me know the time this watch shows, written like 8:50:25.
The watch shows 8:22:33
